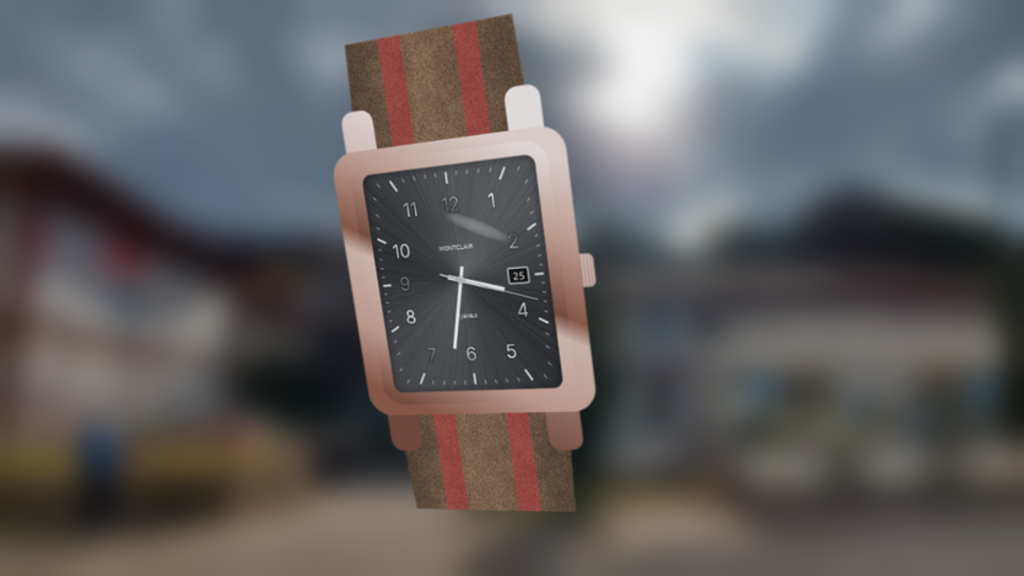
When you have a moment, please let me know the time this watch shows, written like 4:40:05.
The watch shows 3:32:18
